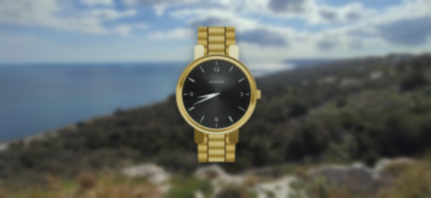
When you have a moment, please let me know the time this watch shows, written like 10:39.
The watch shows 8:41
